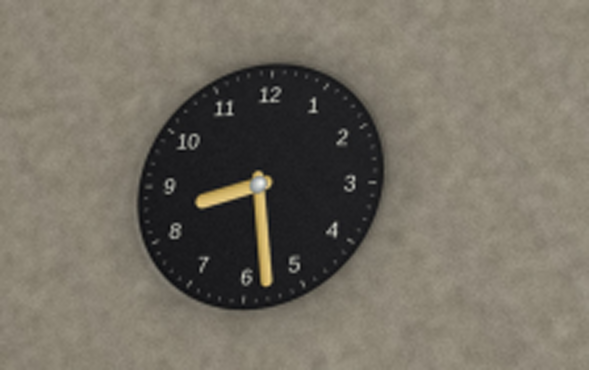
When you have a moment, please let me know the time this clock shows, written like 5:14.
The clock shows 8:28
